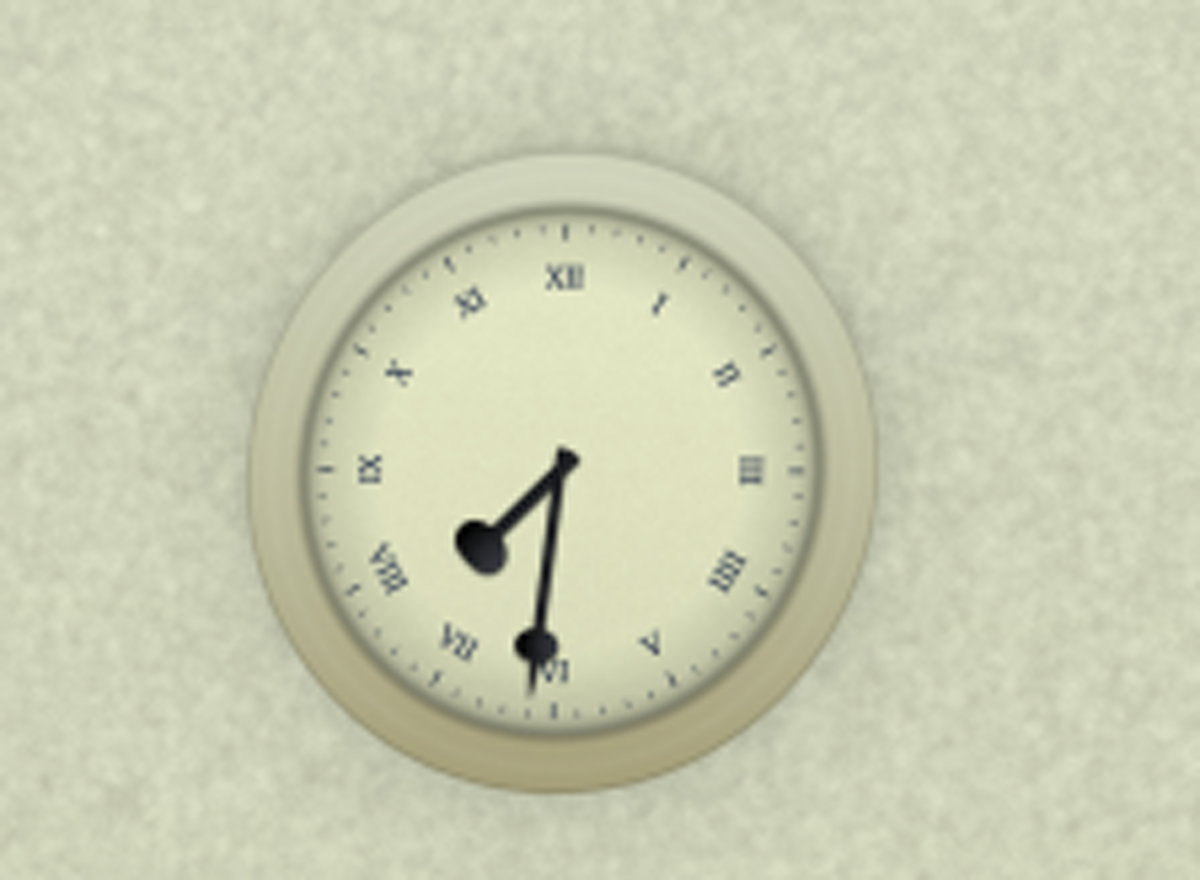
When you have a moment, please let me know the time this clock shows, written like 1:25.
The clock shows 7:31
